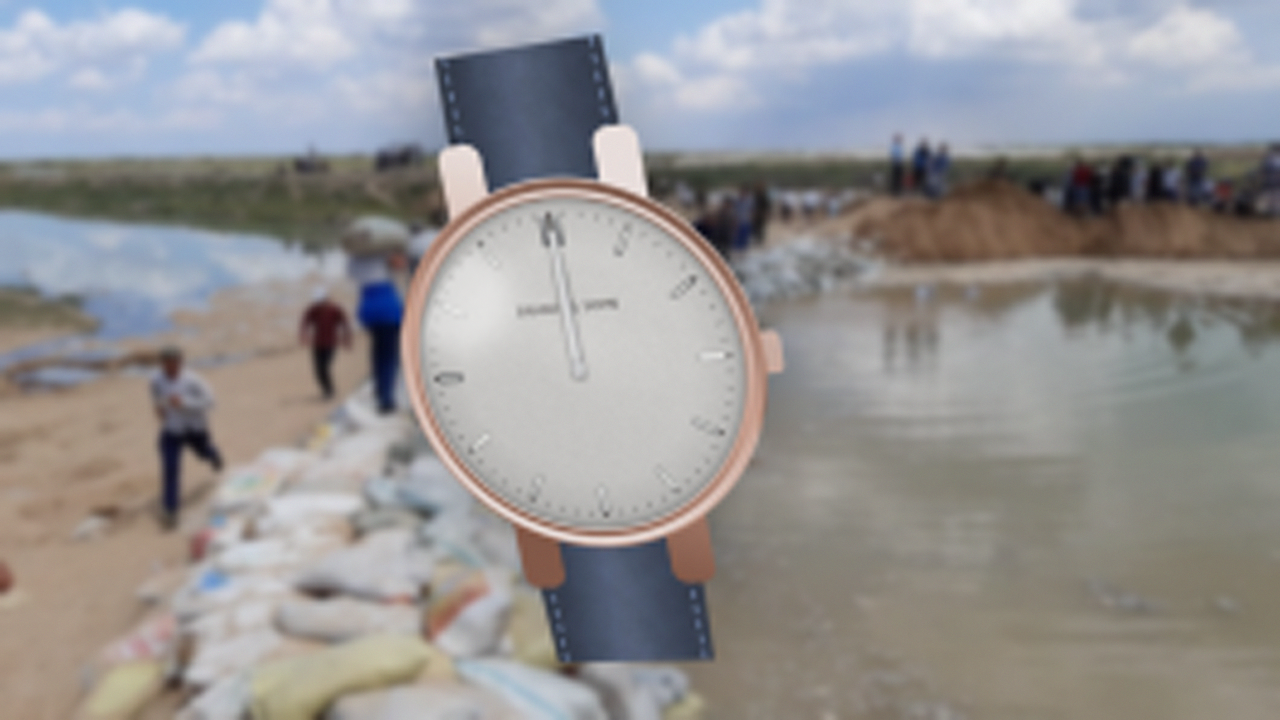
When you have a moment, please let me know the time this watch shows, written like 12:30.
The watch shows 12:00
